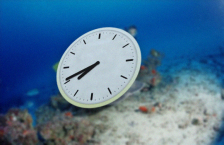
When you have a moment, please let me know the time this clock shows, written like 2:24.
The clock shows 7:41
